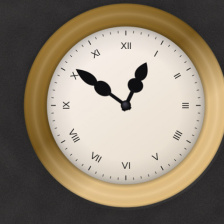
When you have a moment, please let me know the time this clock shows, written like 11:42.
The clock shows 12:51
